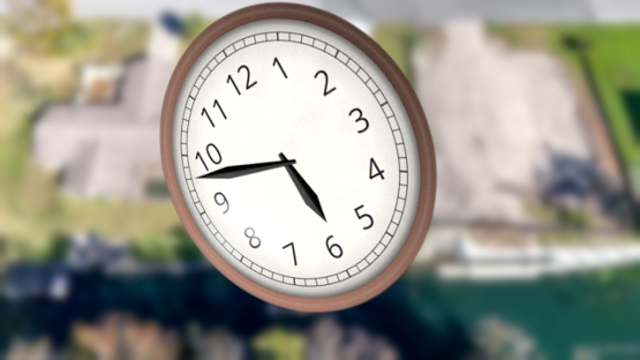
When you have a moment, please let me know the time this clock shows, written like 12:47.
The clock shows 5:48
